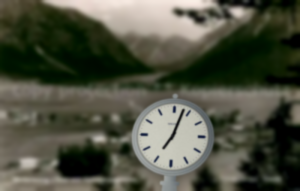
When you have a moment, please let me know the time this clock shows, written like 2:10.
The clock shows 7:03
